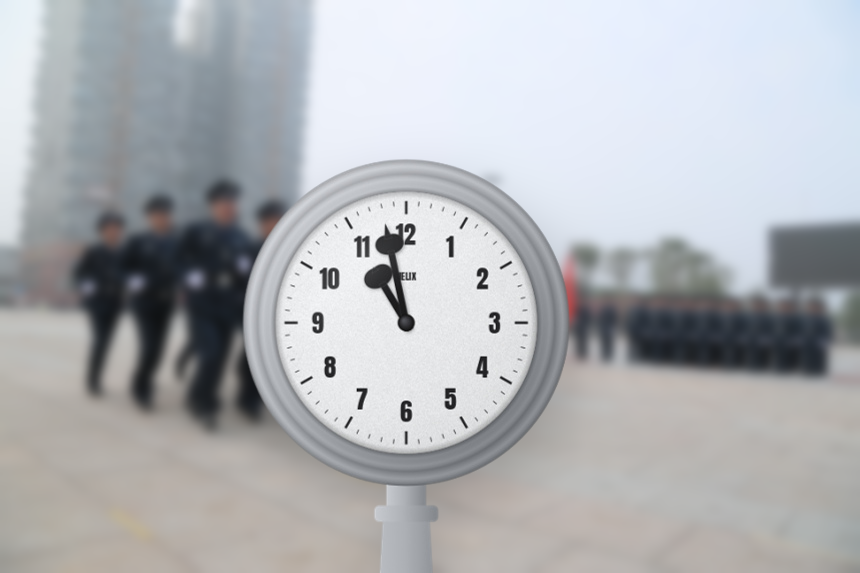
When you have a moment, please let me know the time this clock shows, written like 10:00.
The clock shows 10:58
